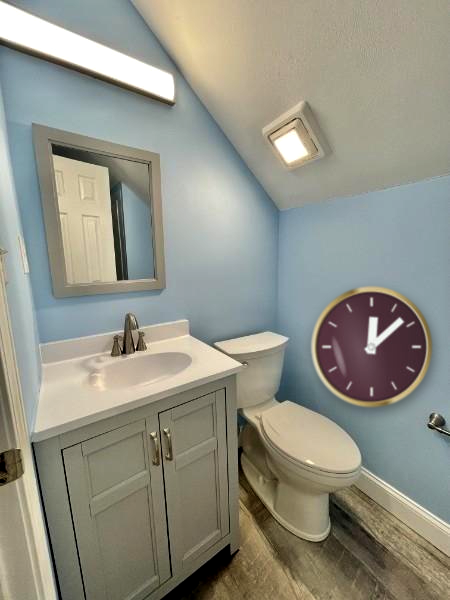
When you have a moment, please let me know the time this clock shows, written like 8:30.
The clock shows 12:08
